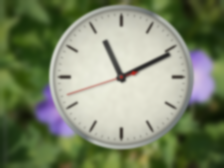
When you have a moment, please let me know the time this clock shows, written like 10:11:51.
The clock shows 11:10:42
